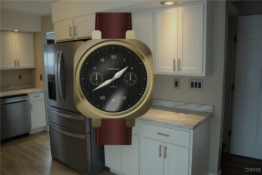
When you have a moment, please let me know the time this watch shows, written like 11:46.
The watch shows 1:40
